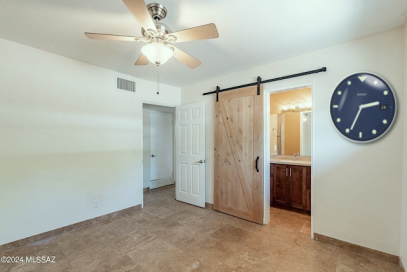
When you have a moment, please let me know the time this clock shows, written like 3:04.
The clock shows 2:34
